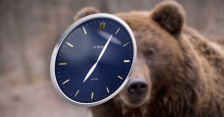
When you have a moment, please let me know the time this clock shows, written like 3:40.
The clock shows 7:04
